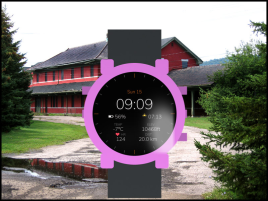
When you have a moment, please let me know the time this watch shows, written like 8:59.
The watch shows 9:09
